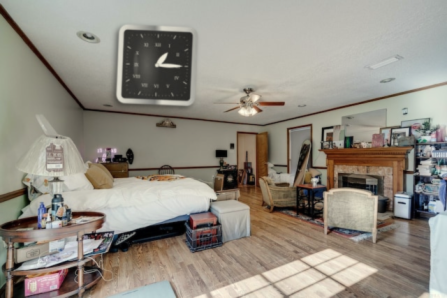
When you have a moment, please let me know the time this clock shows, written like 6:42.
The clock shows 1:15
